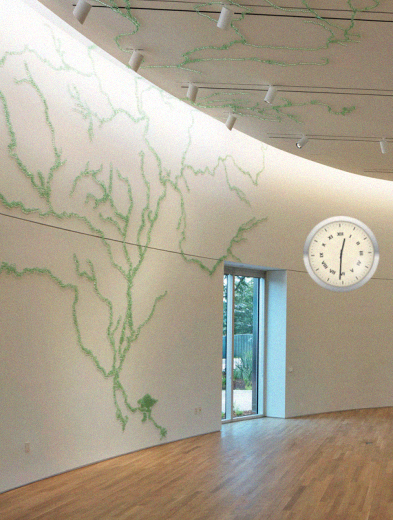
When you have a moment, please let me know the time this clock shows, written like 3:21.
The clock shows 12:31
